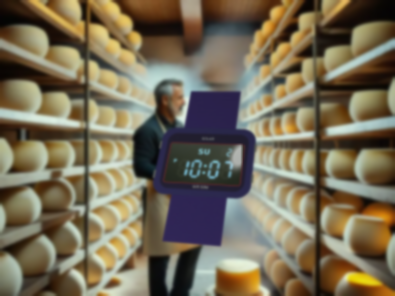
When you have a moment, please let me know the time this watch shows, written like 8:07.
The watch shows 10:07
